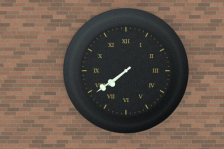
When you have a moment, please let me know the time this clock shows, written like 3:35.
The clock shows 7:39
